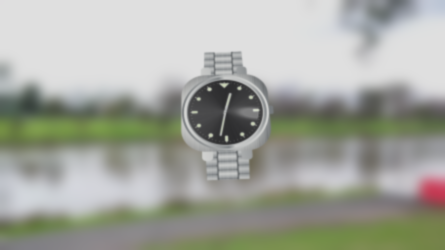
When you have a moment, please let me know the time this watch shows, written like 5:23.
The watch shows 12:32
